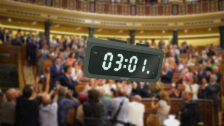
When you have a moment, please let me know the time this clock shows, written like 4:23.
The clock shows 3:01
